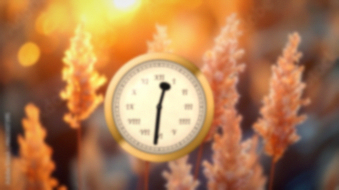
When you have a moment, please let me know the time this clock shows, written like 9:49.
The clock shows 12:31
